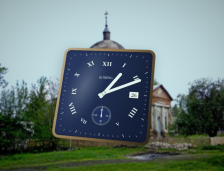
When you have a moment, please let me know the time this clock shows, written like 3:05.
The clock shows 1:11
